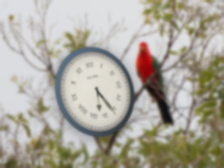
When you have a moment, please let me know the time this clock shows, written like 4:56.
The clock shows 6:26
